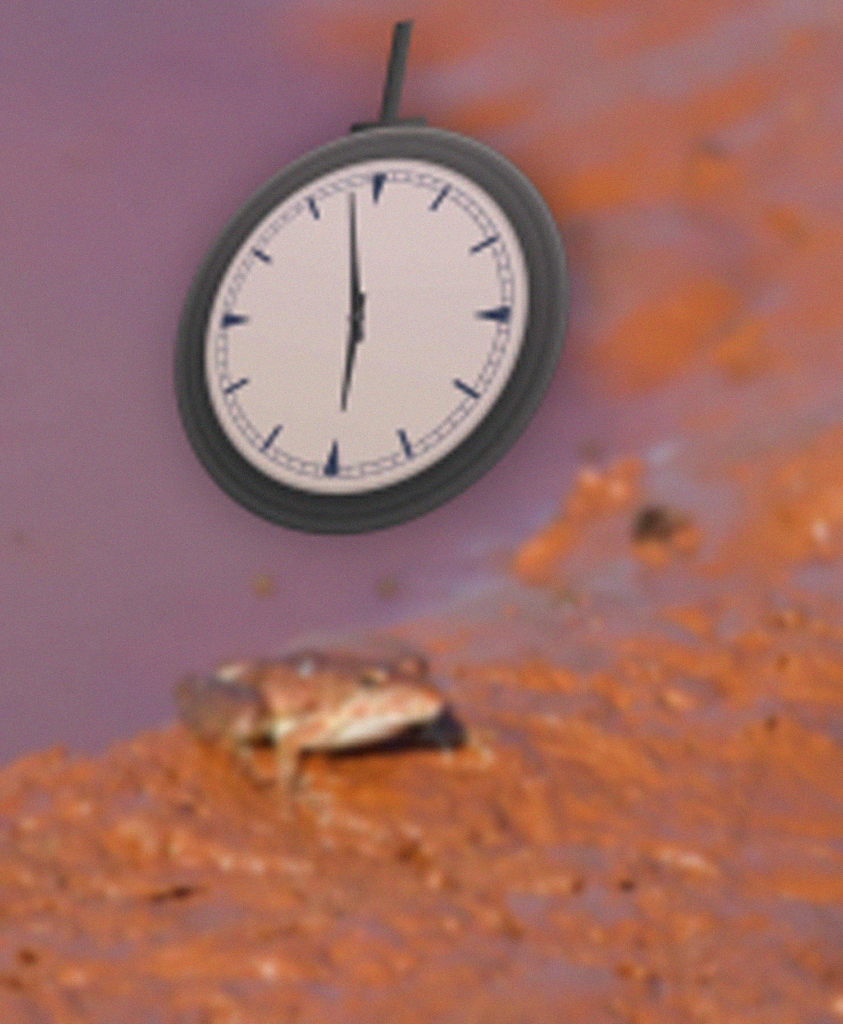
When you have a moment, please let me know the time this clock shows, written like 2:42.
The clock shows 5:58
